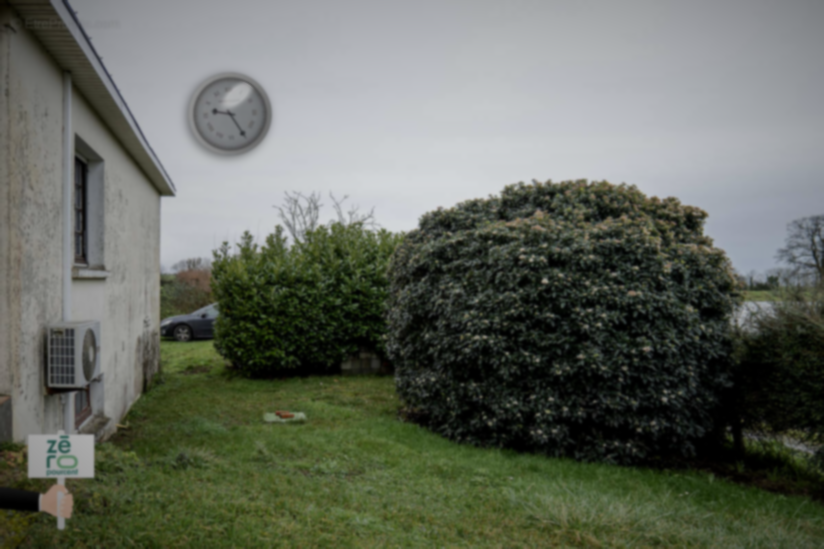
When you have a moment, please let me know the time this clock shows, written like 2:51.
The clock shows 9:25
